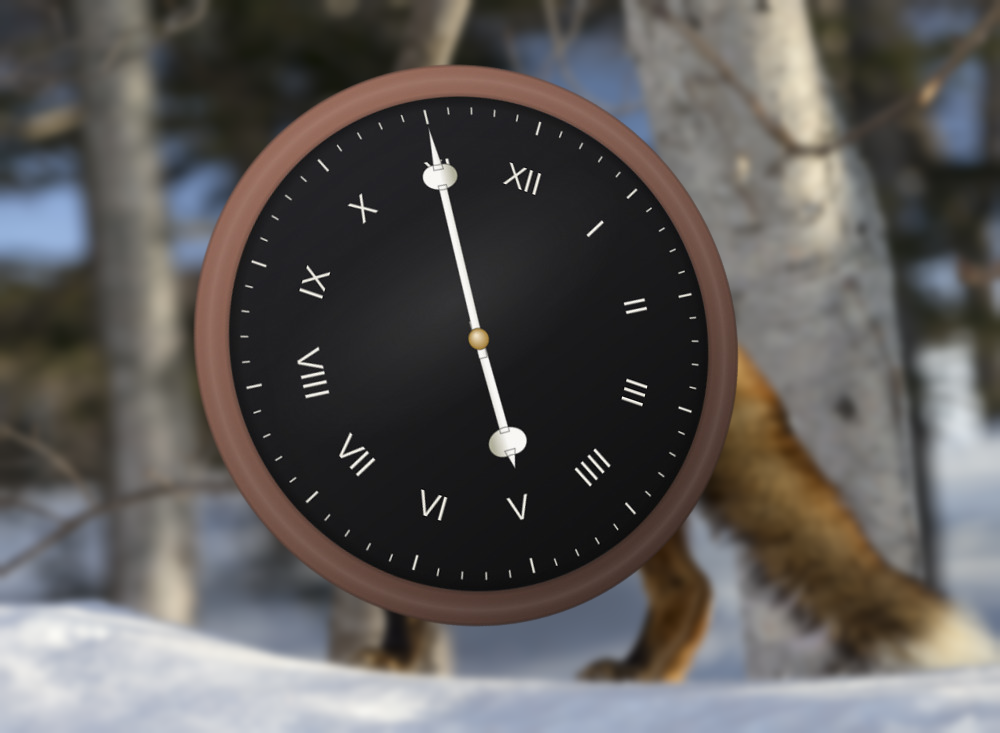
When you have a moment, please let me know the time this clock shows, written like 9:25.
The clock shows 4:55
